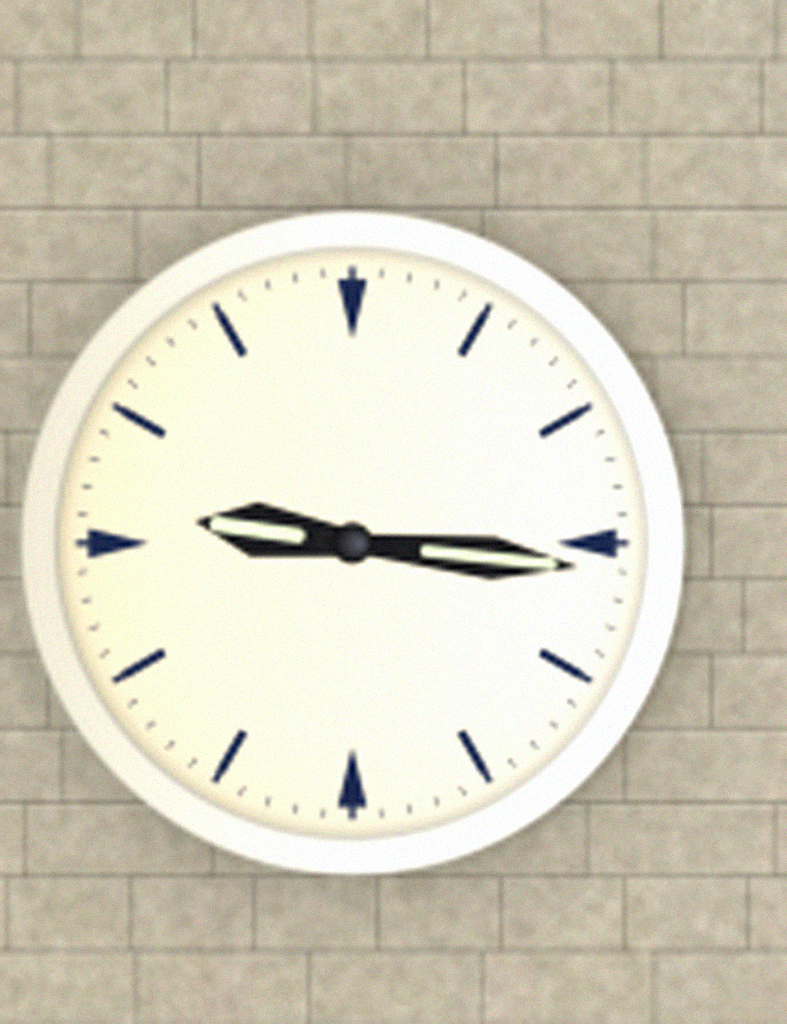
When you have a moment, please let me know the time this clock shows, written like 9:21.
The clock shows 9:16
